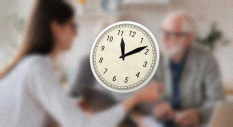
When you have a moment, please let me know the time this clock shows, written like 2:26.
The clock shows 11:08
